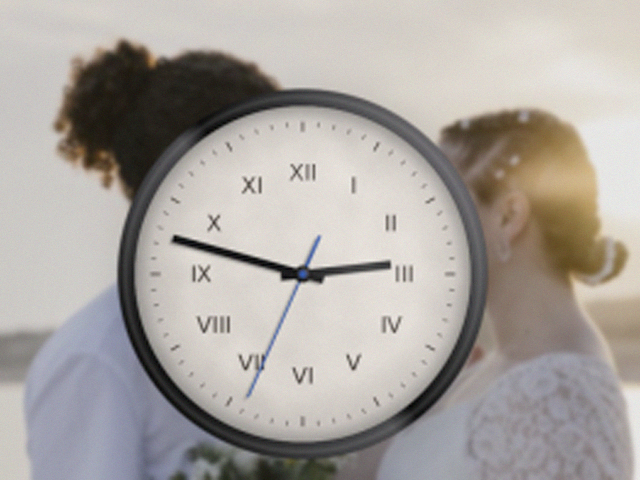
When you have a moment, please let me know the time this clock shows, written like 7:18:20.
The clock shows 2:47:34
